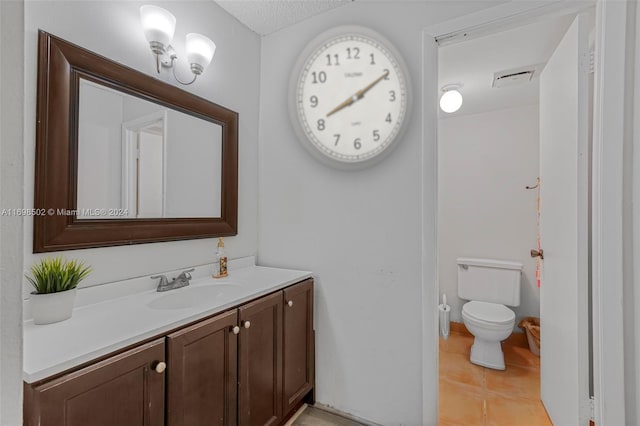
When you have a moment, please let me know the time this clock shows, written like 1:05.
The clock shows 8:10
